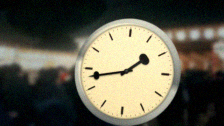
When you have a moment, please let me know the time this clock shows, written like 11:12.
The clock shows 1:43
